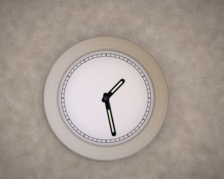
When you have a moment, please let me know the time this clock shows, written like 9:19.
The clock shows 1:28
